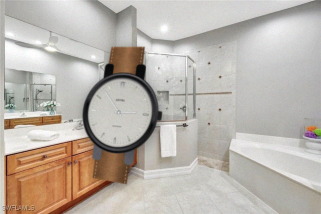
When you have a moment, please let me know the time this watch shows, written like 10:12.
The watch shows 2:53
